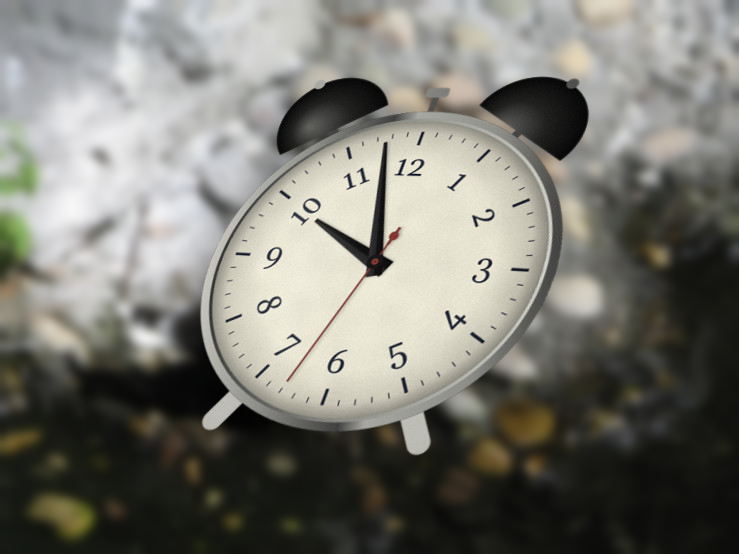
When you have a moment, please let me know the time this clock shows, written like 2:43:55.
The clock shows 9:57:33
